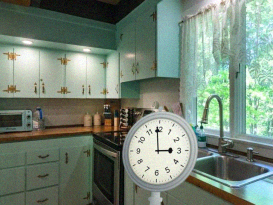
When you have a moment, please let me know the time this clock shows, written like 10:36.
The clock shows 2:59
